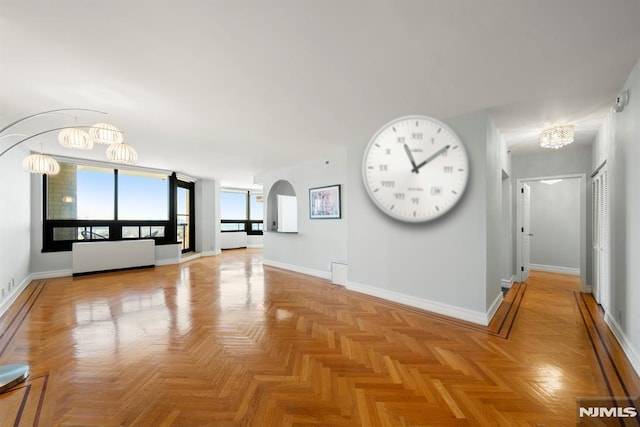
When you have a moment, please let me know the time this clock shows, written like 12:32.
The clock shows 11:09
